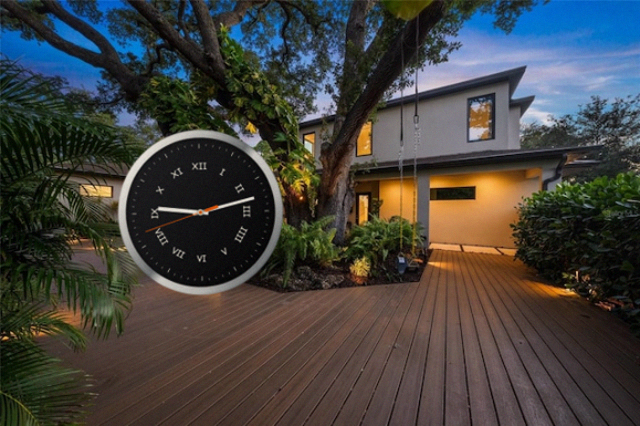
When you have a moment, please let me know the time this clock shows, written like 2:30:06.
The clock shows 9:12:42
